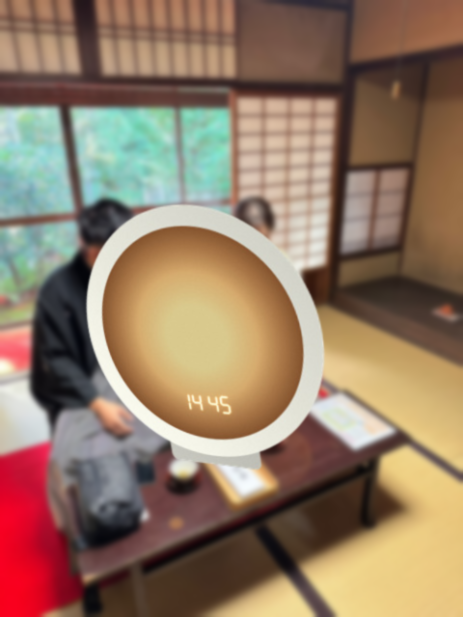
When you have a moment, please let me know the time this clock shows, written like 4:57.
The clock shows 14:45
